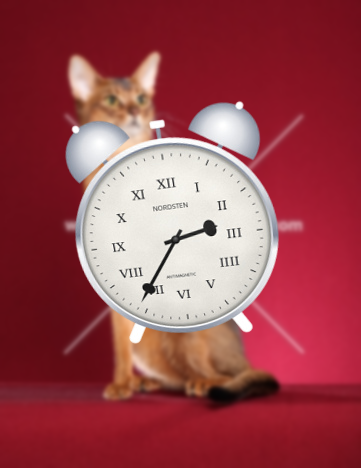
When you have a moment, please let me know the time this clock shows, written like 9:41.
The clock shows 2:36
